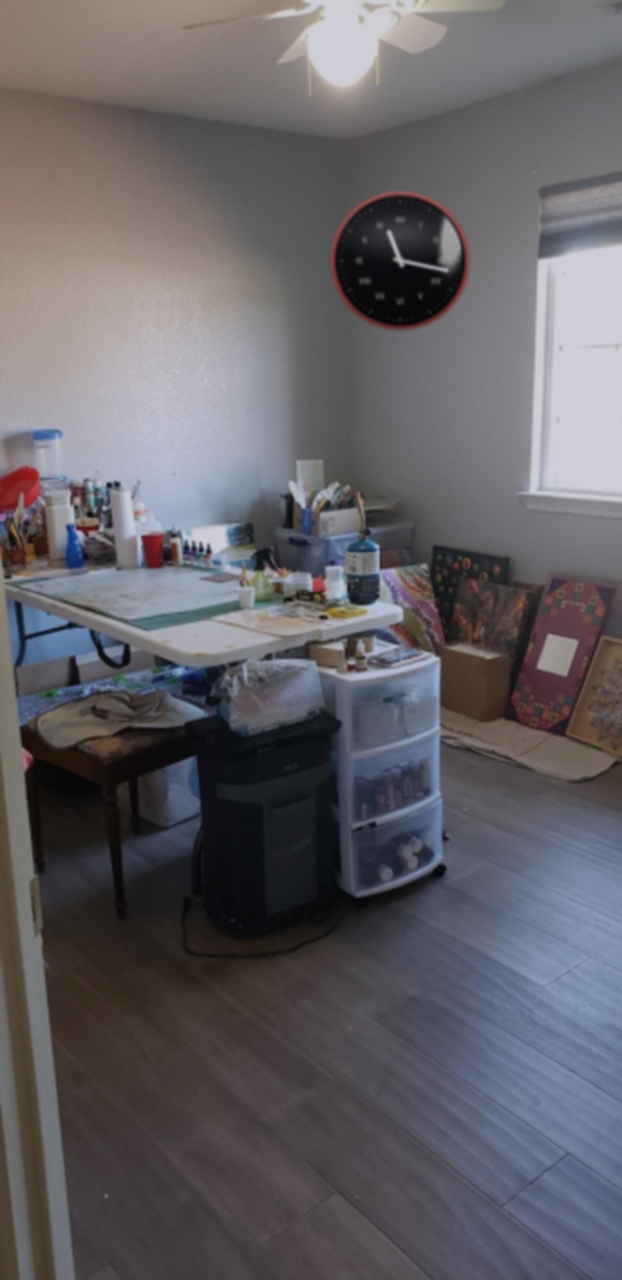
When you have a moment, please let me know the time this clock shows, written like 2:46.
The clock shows 11:17
